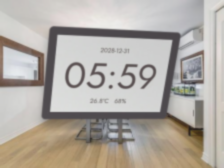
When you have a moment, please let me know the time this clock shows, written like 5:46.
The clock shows 5:59
